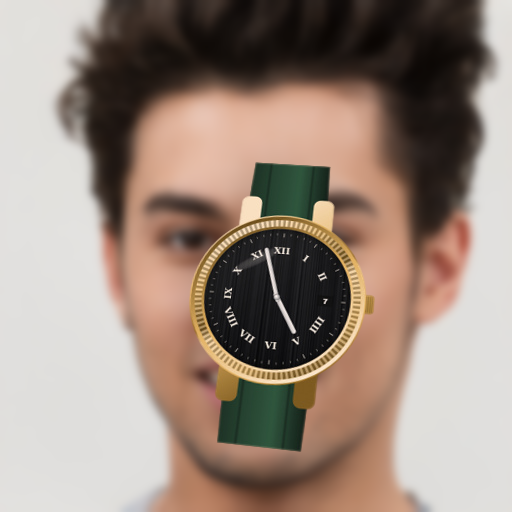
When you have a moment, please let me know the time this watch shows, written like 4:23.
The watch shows 4:57
